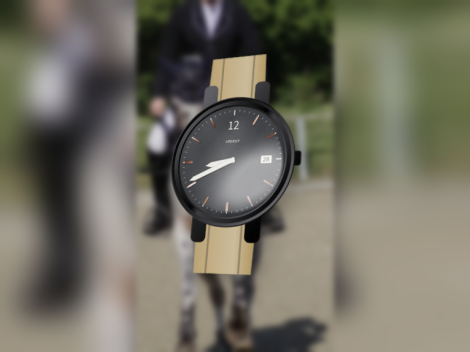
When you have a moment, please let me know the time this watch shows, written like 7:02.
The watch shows 8:41
